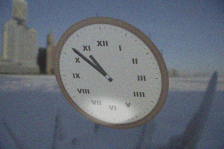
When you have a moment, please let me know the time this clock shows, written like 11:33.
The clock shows 10:52
